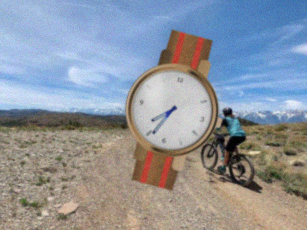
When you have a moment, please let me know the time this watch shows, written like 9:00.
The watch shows 7:34
